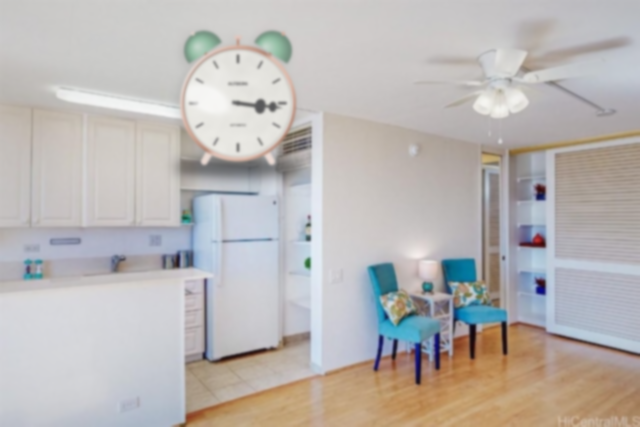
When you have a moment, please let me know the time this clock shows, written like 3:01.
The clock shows 3:16
